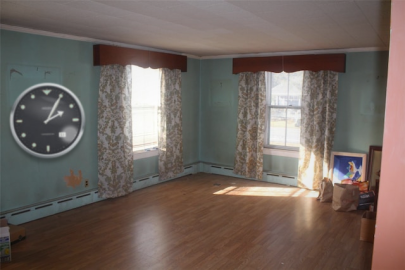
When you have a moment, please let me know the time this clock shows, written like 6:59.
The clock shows 2:05
